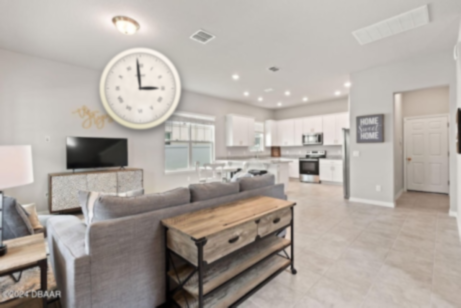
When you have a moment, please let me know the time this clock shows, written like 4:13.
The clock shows 2:59
